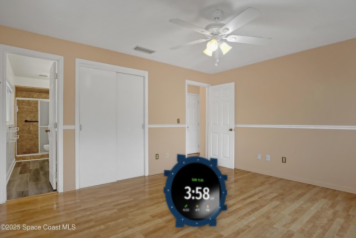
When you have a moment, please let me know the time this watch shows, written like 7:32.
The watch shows 3:58
